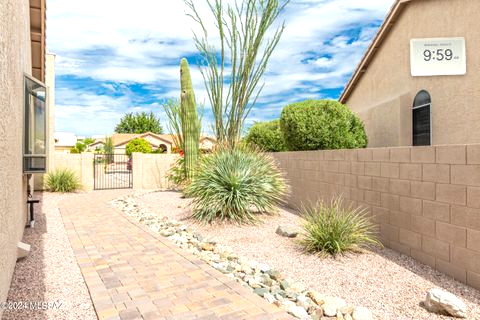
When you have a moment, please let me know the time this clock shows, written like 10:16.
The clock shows 9:59
